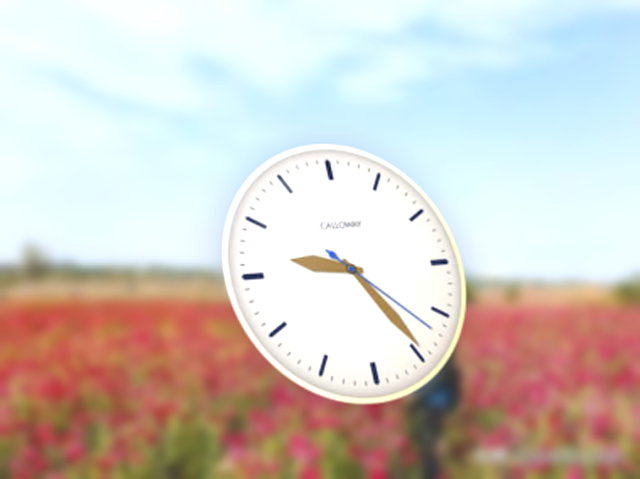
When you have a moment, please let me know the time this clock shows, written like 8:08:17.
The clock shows 9:24:22
